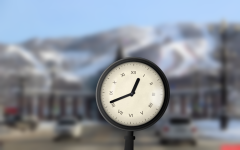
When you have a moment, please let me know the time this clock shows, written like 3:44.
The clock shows 12:41
